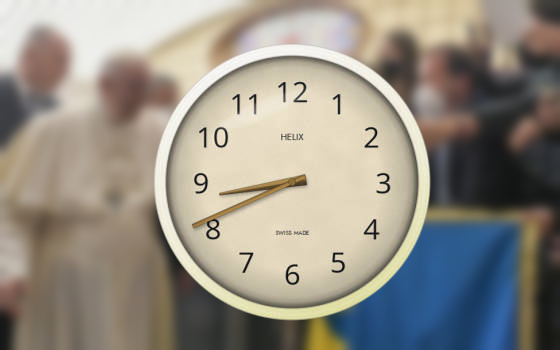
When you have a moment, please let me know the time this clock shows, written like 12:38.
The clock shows 8:41
